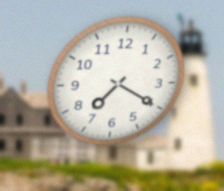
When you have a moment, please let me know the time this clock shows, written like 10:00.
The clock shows 7:20
